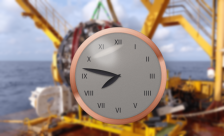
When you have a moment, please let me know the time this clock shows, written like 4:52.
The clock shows 7:47
